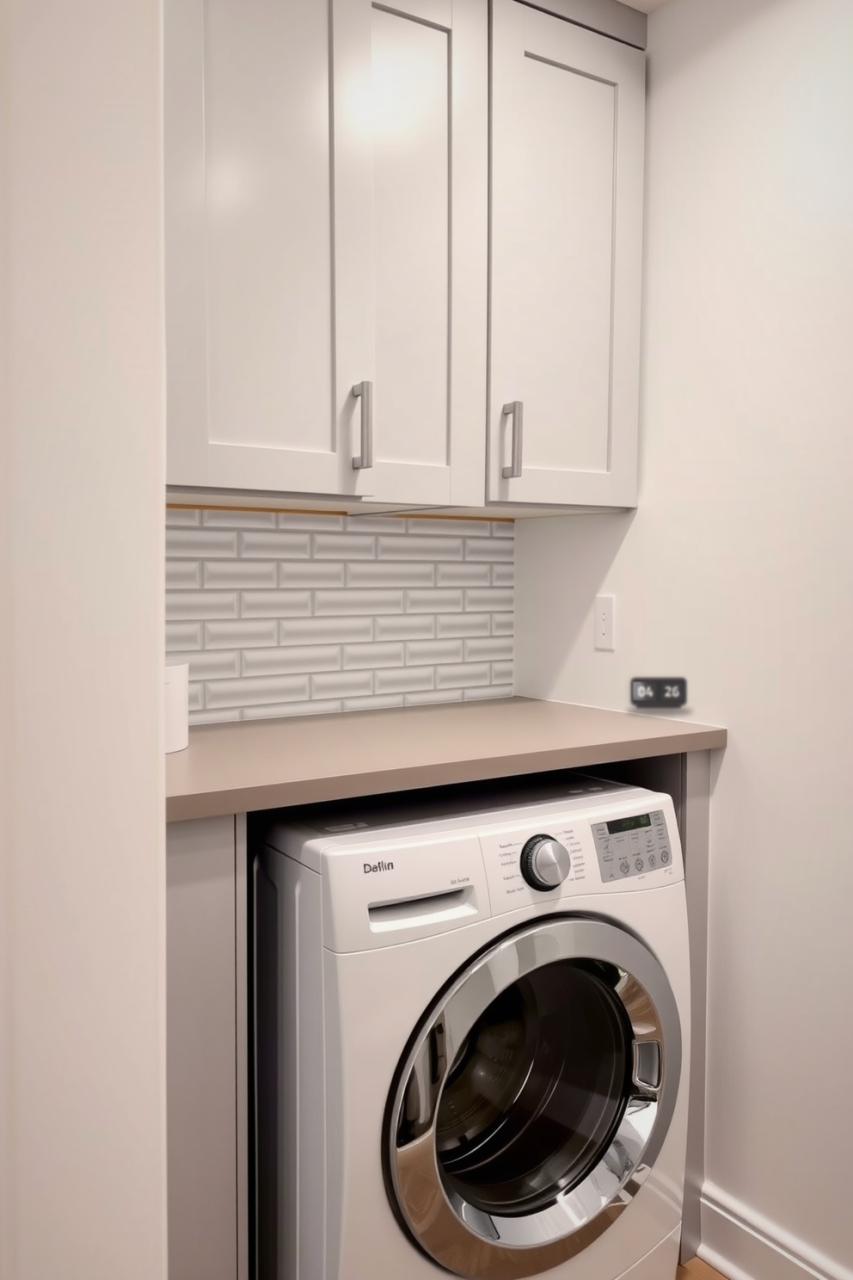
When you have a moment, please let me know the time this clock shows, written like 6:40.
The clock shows 4:26
